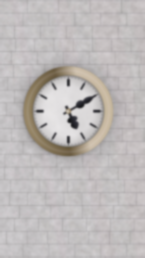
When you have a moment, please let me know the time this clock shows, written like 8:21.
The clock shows 5:10
